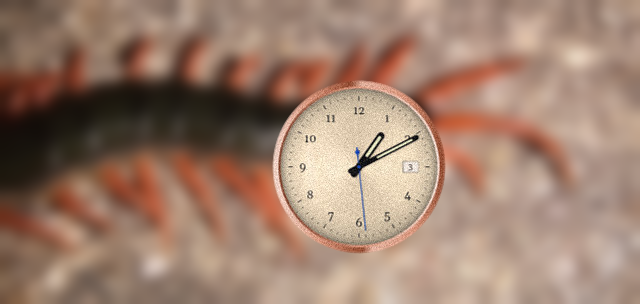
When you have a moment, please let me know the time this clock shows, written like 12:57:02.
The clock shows 1:10:29
